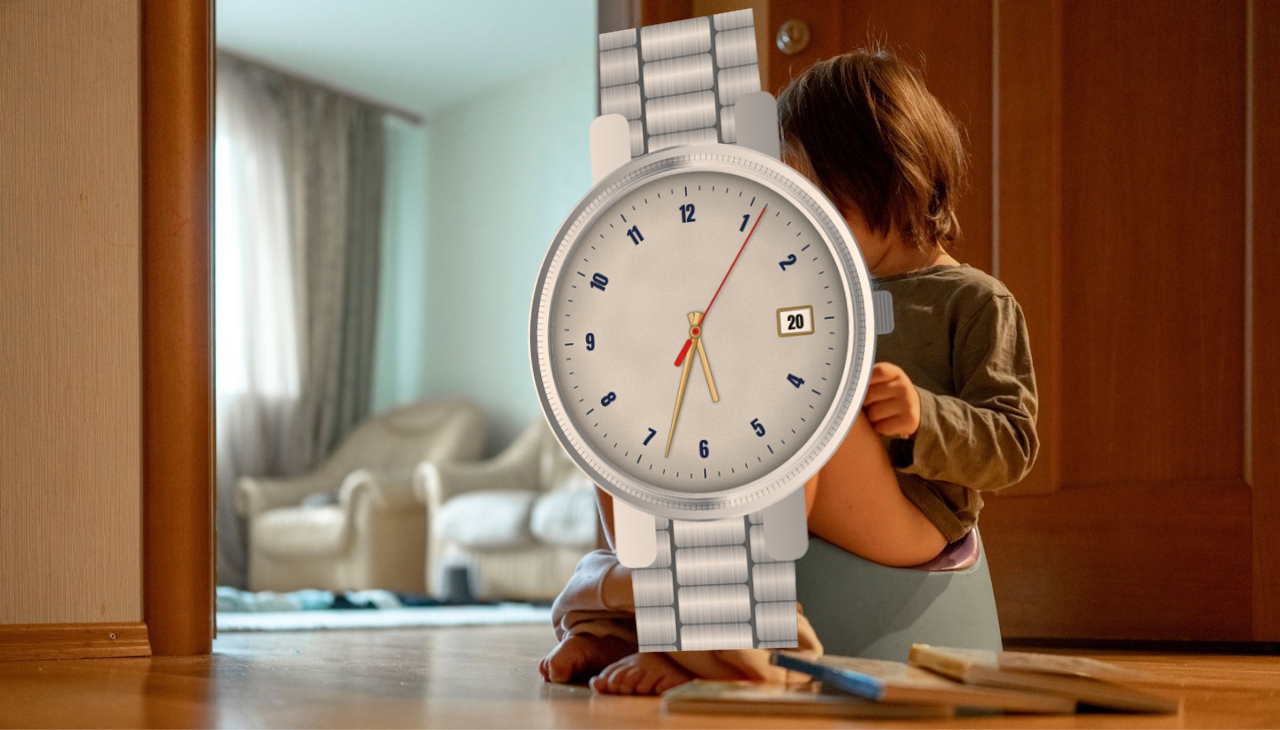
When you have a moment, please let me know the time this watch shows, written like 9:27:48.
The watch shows 5:33:06
